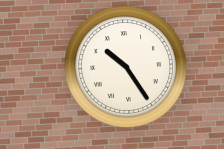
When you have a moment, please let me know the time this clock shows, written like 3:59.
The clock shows 10:25
